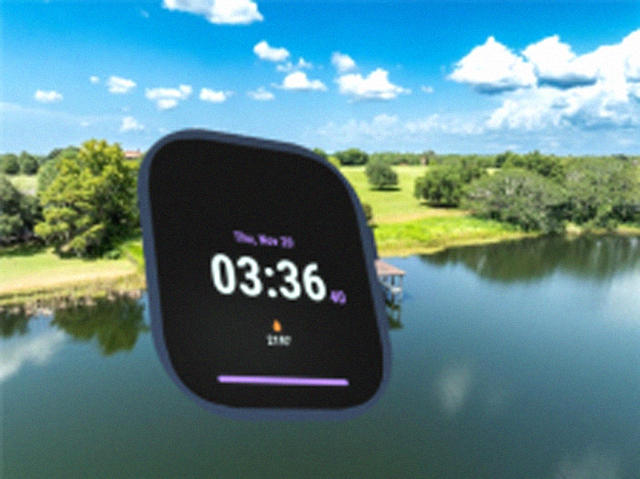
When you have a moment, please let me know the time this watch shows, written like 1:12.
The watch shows 3:36
